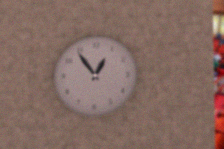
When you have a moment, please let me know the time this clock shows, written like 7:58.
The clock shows 12:54
